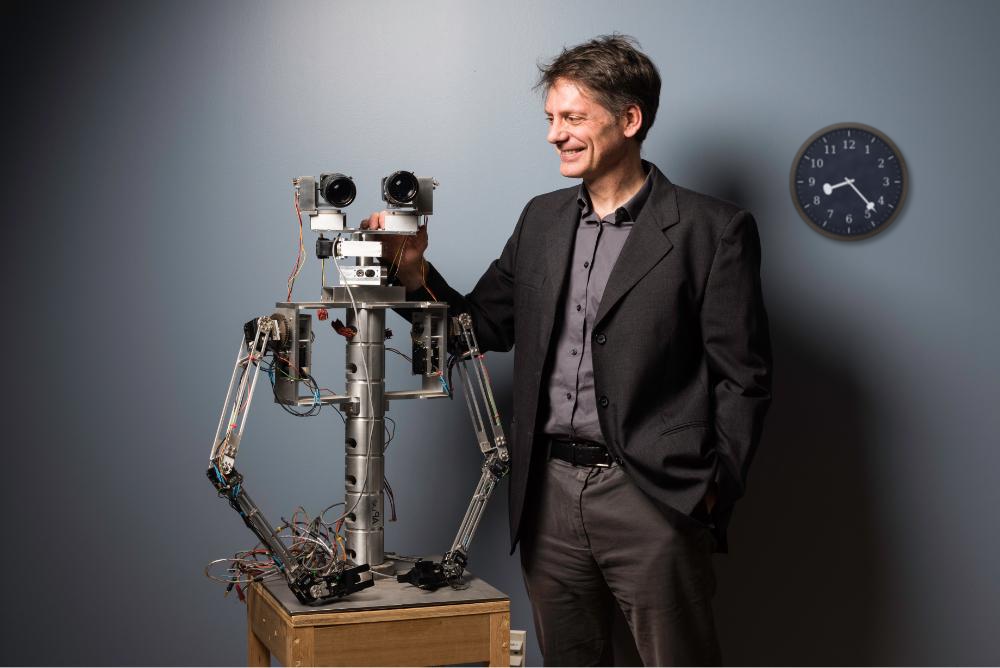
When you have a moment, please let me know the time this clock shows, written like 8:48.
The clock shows 8:23
